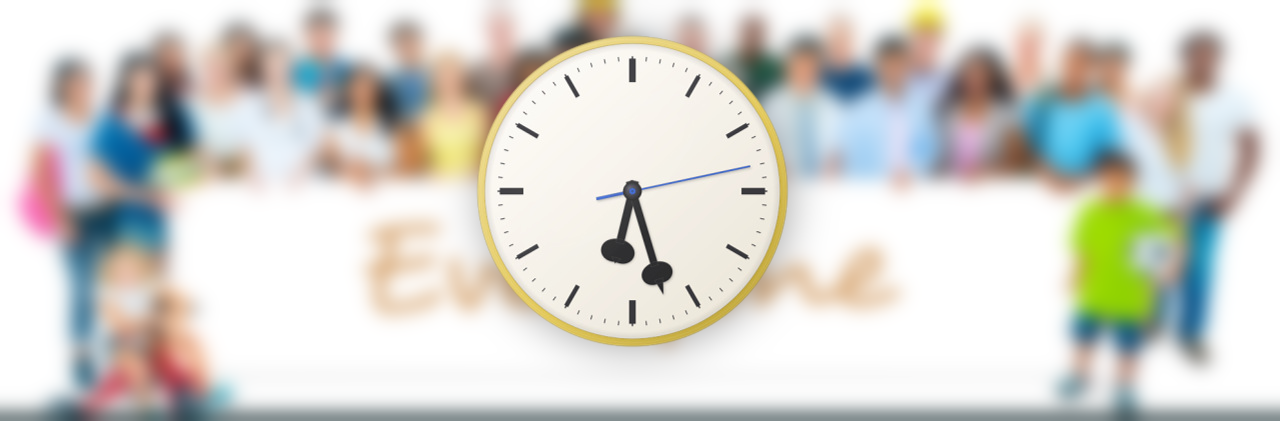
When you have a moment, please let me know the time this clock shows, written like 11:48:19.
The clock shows 6:27:13
